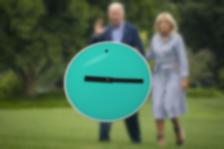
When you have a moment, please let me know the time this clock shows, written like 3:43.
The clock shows 9:16
